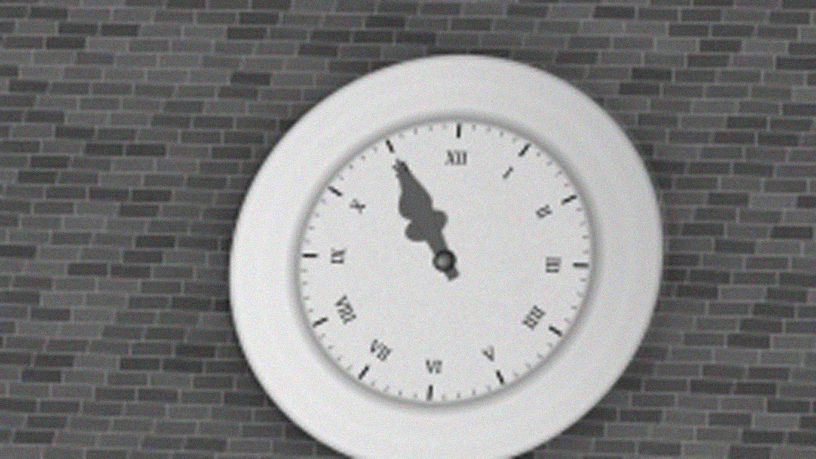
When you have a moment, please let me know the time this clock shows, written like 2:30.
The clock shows 10:55
